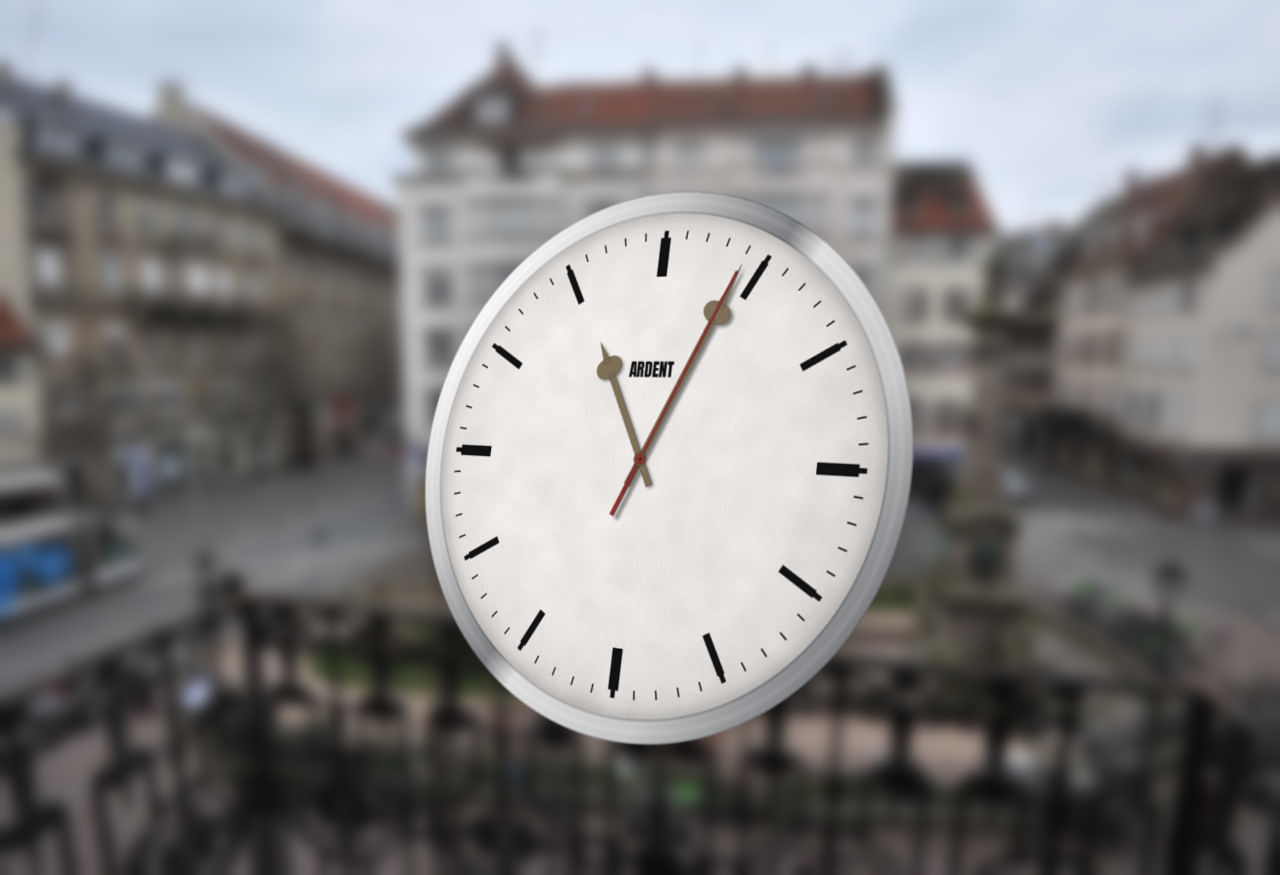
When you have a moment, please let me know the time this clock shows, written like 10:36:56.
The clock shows 11:04:04
